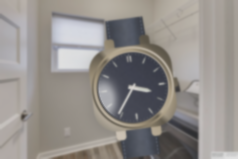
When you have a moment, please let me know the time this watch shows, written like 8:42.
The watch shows 3:36
